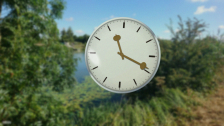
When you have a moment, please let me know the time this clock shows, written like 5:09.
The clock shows 11:19
